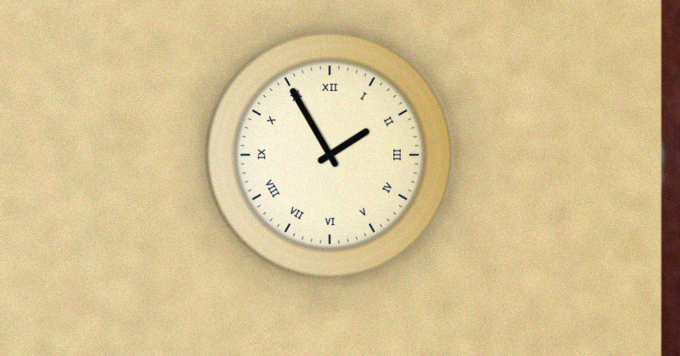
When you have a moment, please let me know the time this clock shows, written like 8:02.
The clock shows 1:55
